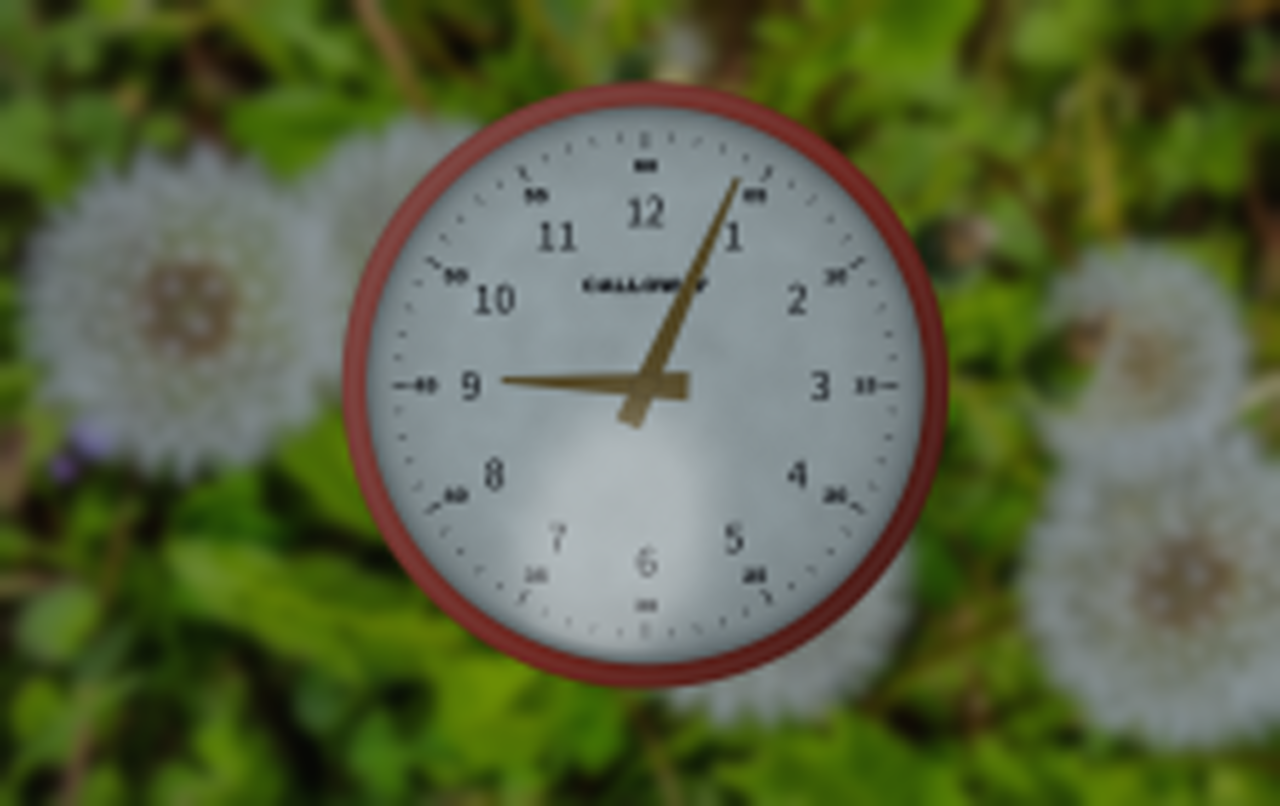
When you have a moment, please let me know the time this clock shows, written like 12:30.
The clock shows 9:04
